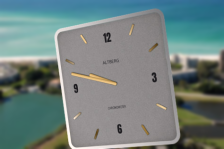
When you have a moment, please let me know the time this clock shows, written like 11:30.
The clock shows 9:48
